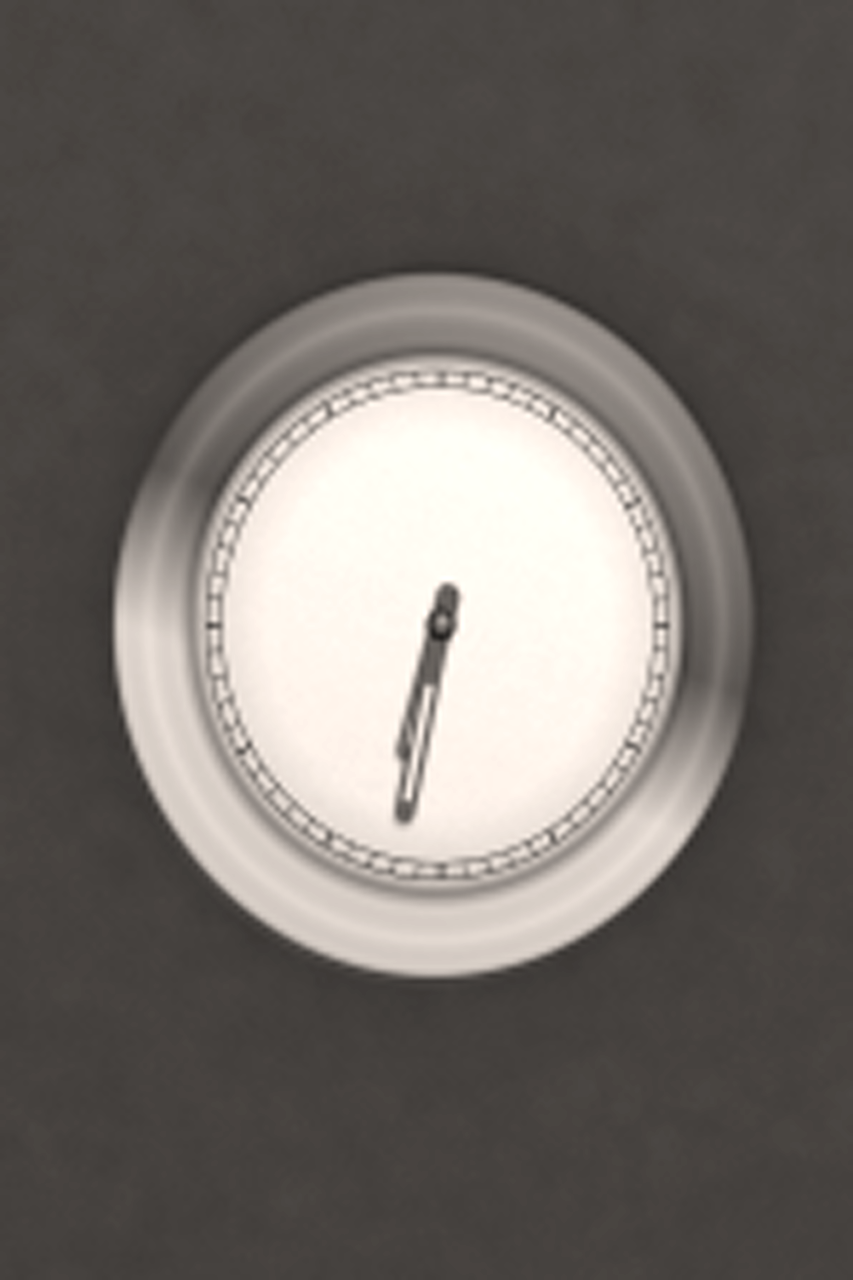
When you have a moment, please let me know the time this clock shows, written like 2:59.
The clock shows 6:32
